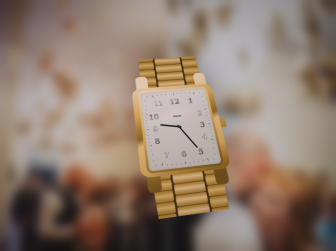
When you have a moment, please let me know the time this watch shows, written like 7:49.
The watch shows 9:25
